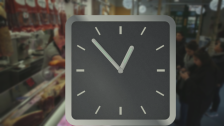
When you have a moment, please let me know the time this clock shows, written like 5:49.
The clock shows 12:53
